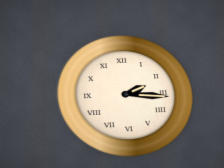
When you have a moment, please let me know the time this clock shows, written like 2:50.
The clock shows 2:16
